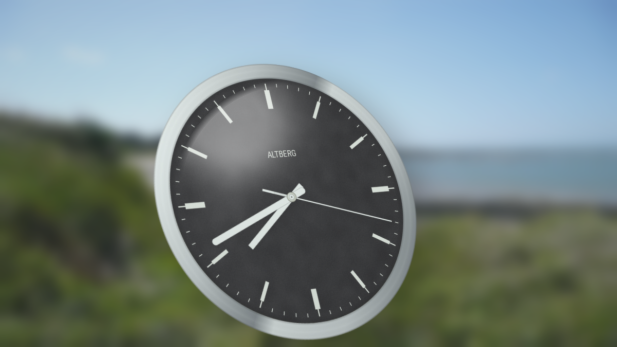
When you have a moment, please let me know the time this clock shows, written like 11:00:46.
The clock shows 7:41:18
